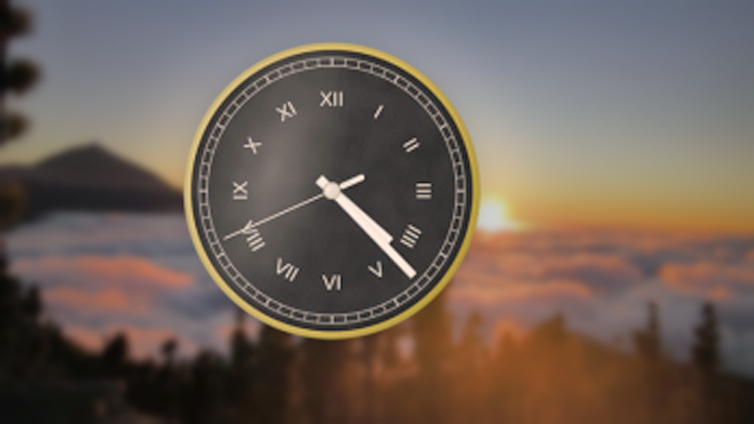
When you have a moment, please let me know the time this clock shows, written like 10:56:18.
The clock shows 4:22:41
